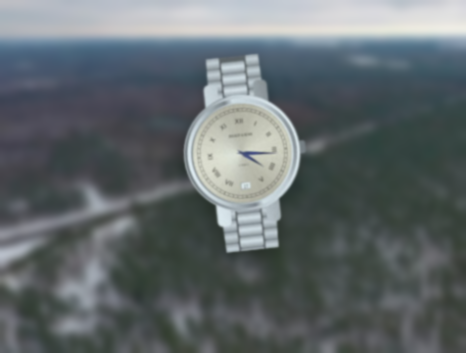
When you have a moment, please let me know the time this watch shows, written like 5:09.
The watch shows 4:16
